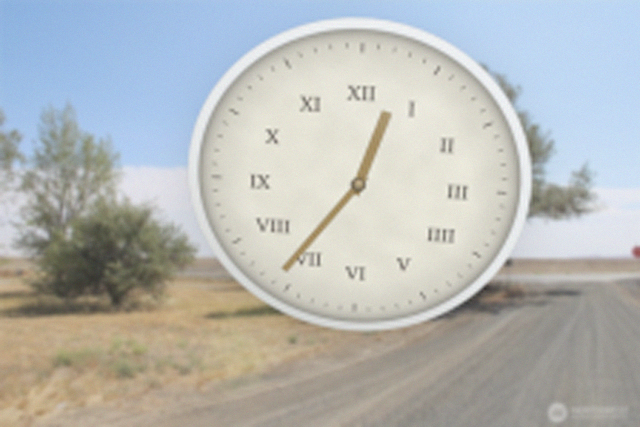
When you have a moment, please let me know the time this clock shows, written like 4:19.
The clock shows 12:36
